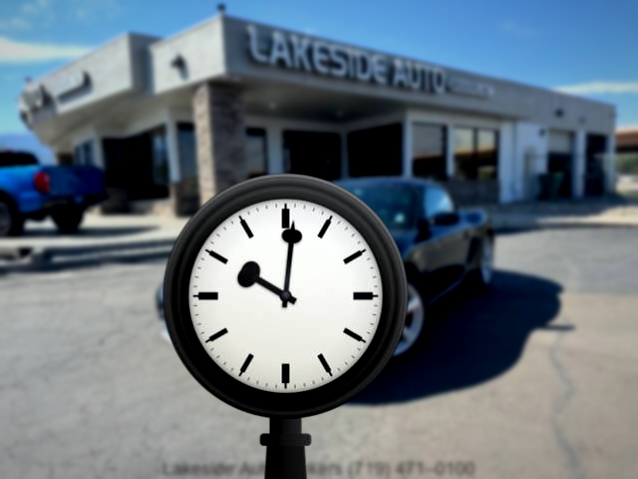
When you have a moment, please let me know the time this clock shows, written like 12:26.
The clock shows 10:01
